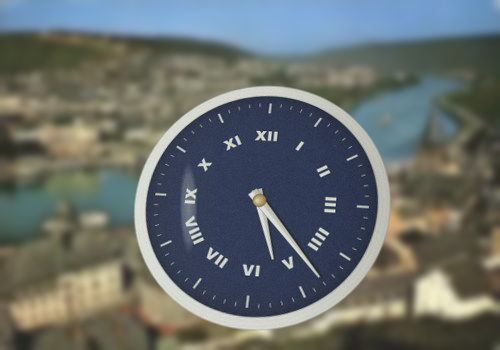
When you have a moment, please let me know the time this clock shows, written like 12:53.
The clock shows 5:23
